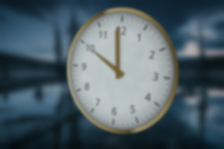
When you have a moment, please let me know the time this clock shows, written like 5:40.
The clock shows 9:59
